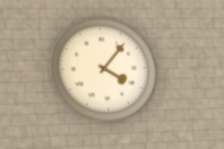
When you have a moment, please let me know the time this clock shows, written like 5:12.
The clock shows 4:07
